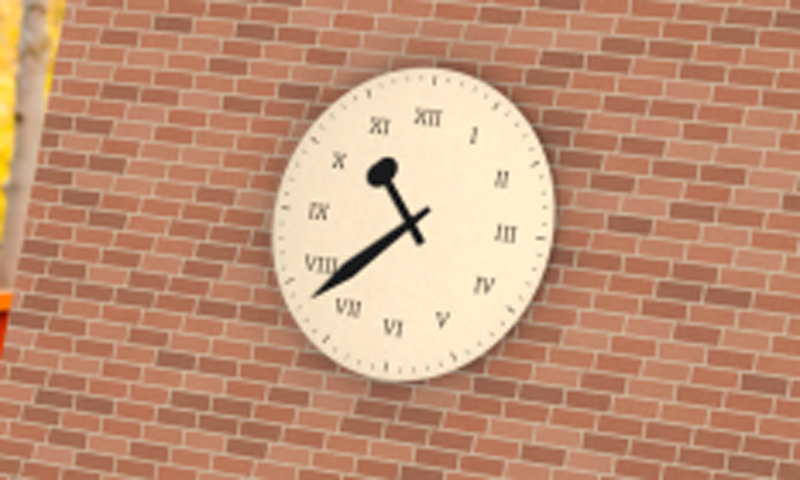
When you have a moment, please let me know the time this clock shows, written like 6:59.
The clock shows 10:38
